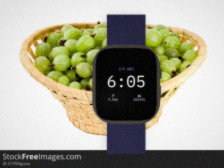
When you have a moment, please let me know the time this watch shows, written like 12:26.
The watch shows 6:05
